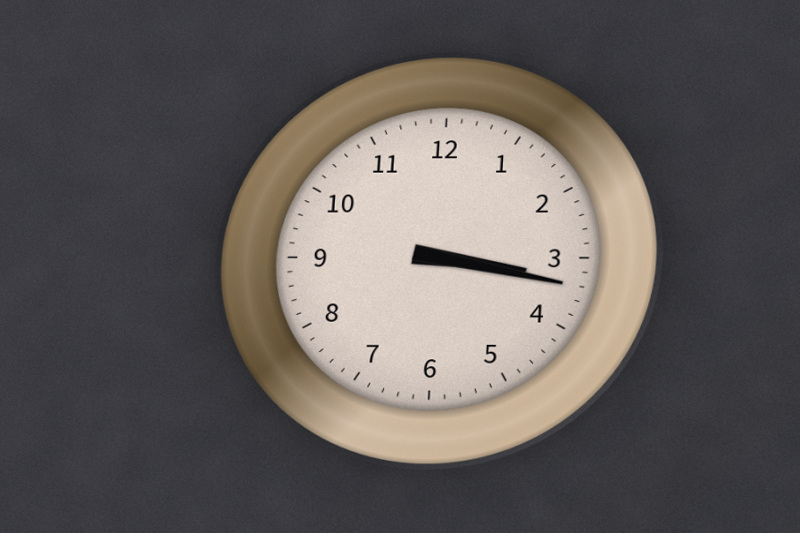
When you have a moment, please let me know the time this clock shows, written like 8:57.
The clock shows 3:17
